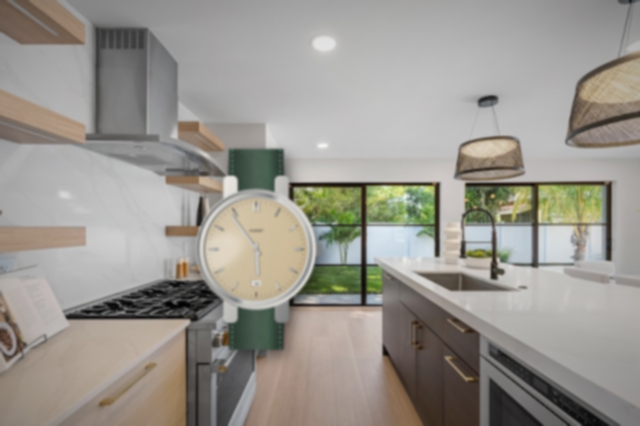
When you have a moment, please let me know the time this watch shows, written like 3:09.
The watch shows 5:54
